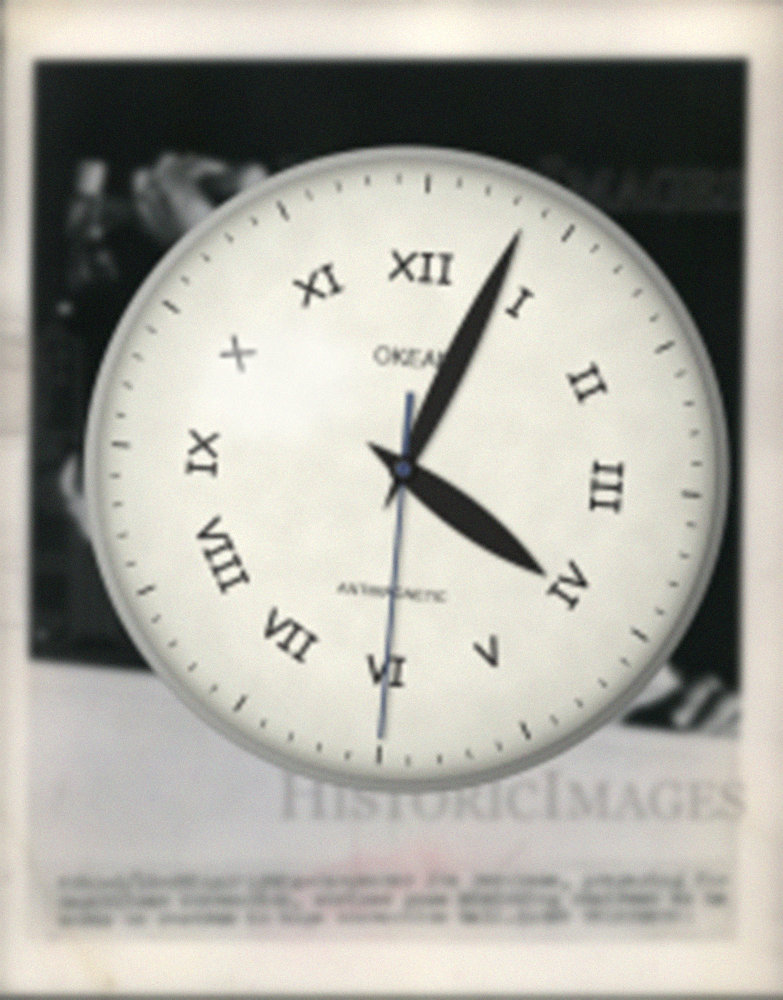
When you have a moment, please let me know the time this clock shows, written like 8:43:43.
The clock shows 4:03:30
